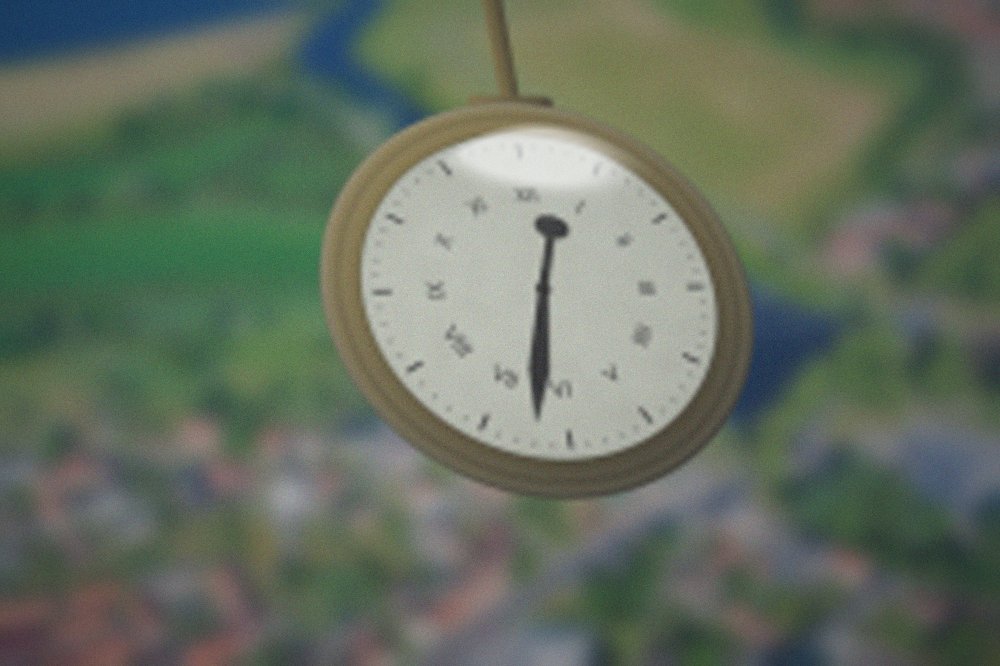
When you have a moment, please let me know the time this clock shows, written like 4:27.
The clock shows 12:32
